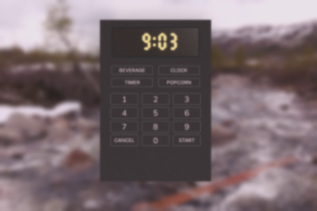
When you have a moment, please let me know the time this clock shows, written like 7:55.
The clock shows 9:03
